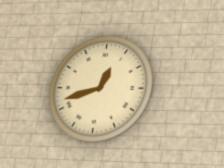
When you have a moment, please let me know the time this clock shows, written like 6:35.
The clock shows 12:42
